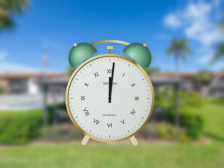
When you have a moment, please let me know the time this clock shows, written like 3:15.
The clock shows 12:01
